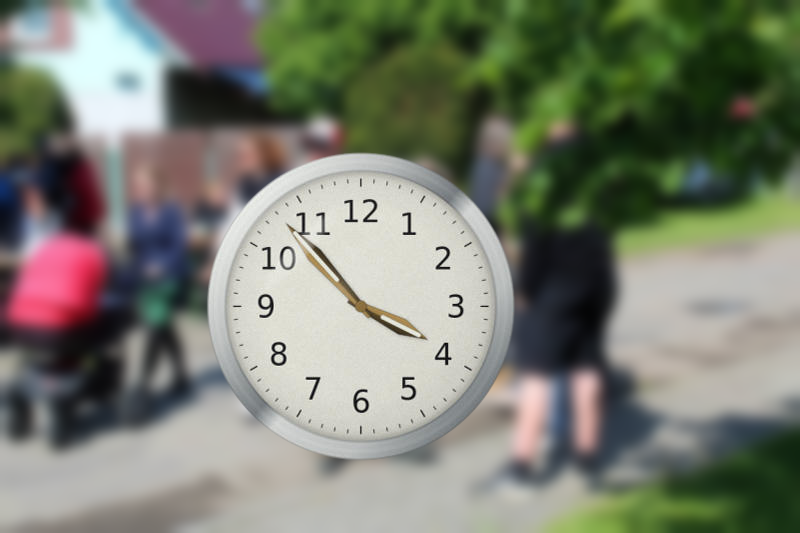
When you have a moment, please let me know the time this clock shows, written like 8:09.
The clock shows 3:53
